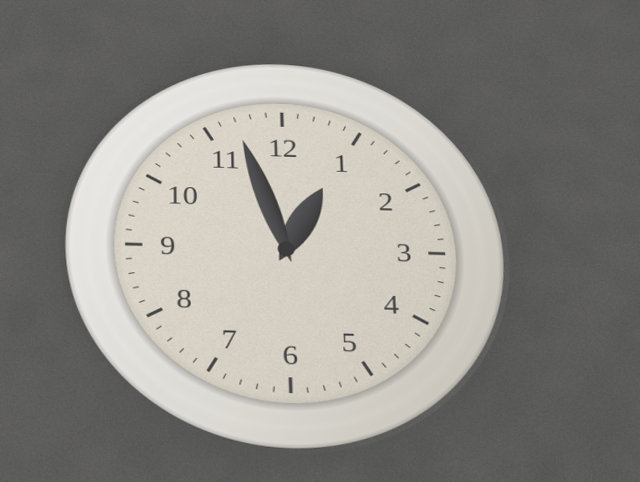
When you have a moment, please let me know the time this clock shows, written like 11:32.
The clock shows 12:57
